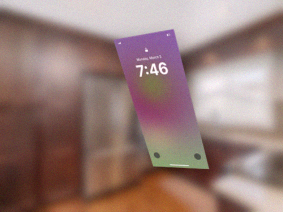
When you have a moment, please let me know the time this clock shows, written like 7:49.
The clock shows 7:46
